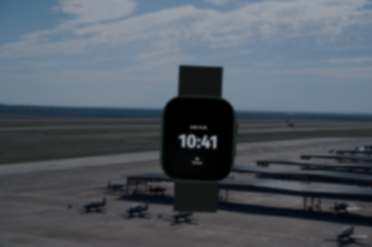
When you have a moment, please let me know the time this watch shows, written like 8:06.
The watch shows 10:41
